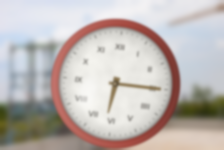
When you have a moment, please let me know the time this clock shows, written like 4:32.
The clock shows 6:15
